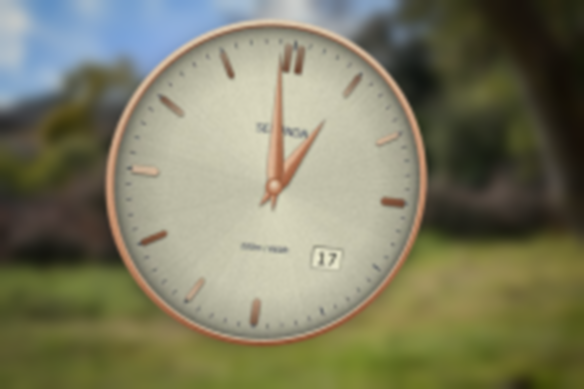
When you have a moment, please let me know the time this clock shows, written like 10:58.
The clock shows 12:59
